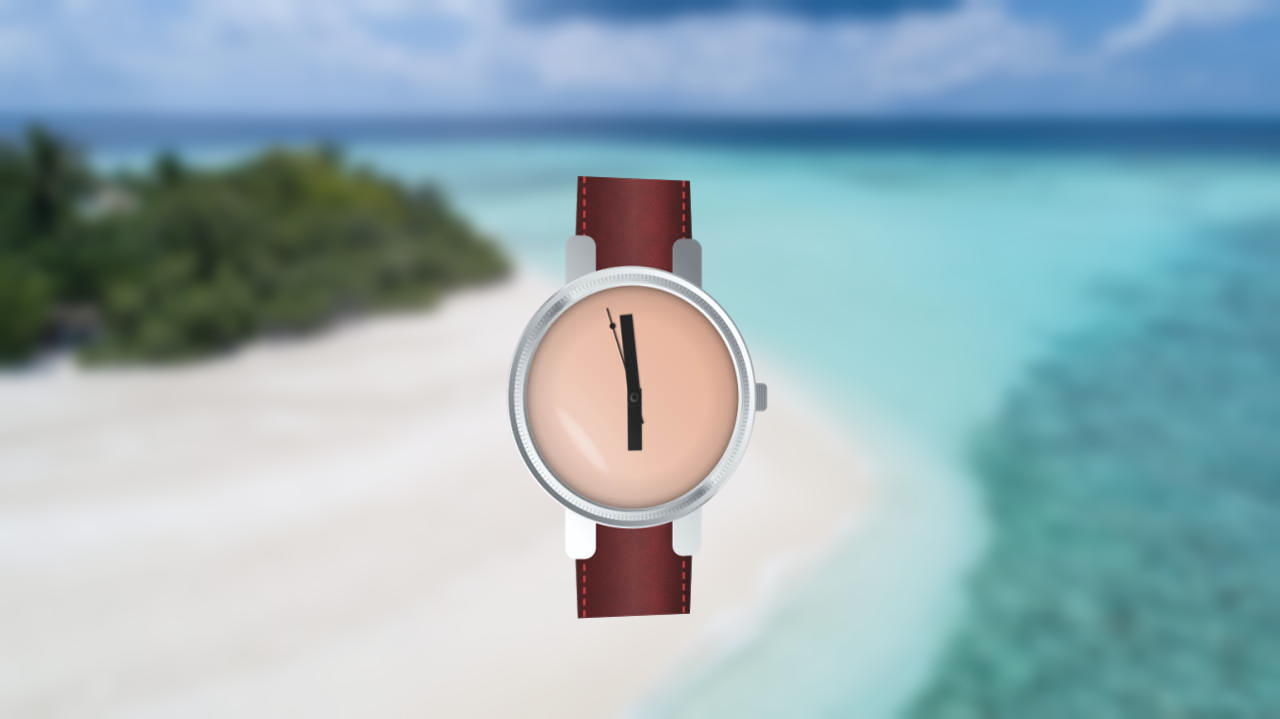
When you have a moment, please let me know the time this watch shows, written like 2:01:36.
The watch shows 5:58:57
